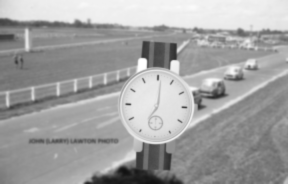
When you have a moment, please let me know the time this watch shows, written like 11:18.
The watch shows 7:01
